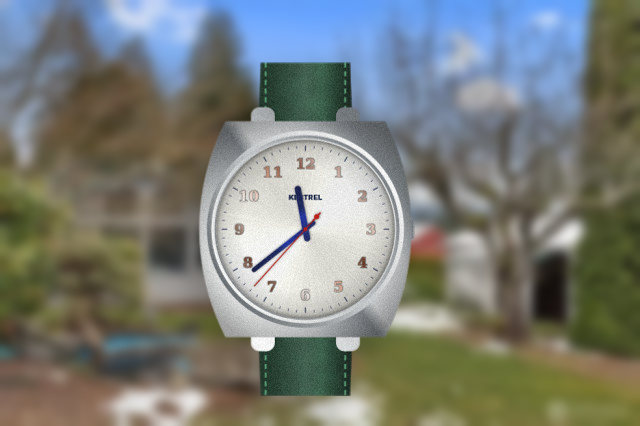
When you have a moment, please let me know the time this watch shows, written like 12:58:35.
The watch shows 11:38:37
